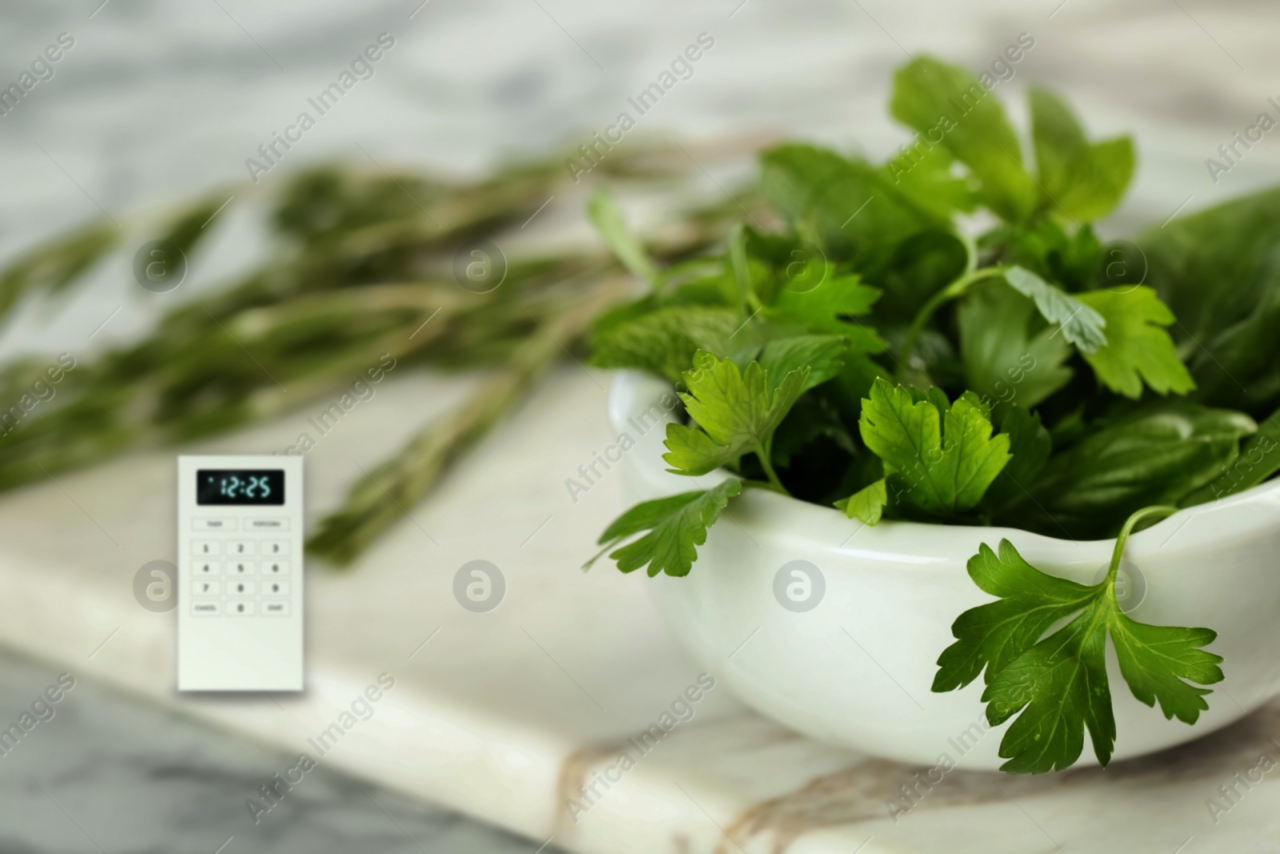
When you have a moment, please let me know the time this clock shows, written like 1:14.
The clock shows 12:25
